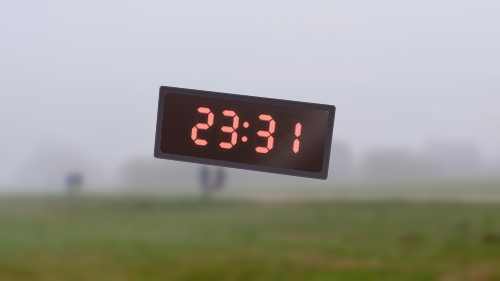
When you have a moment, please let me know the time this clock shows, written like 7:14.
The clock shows 23:31
